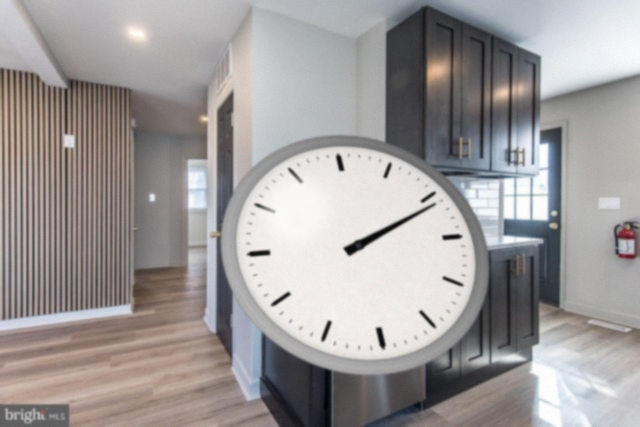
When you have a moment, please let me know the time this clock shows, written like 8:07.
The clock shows 2:11
